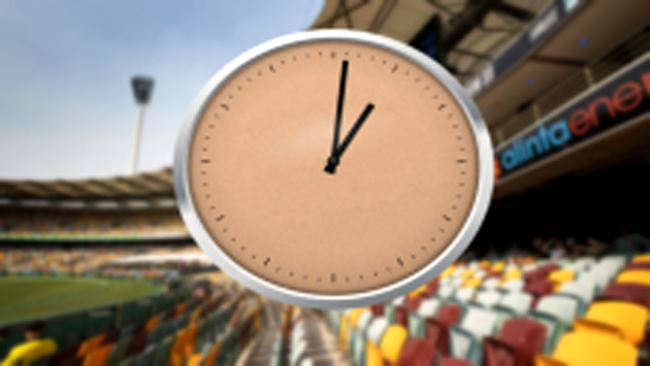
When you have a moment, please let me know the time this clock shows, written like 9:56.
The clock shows 1:01
